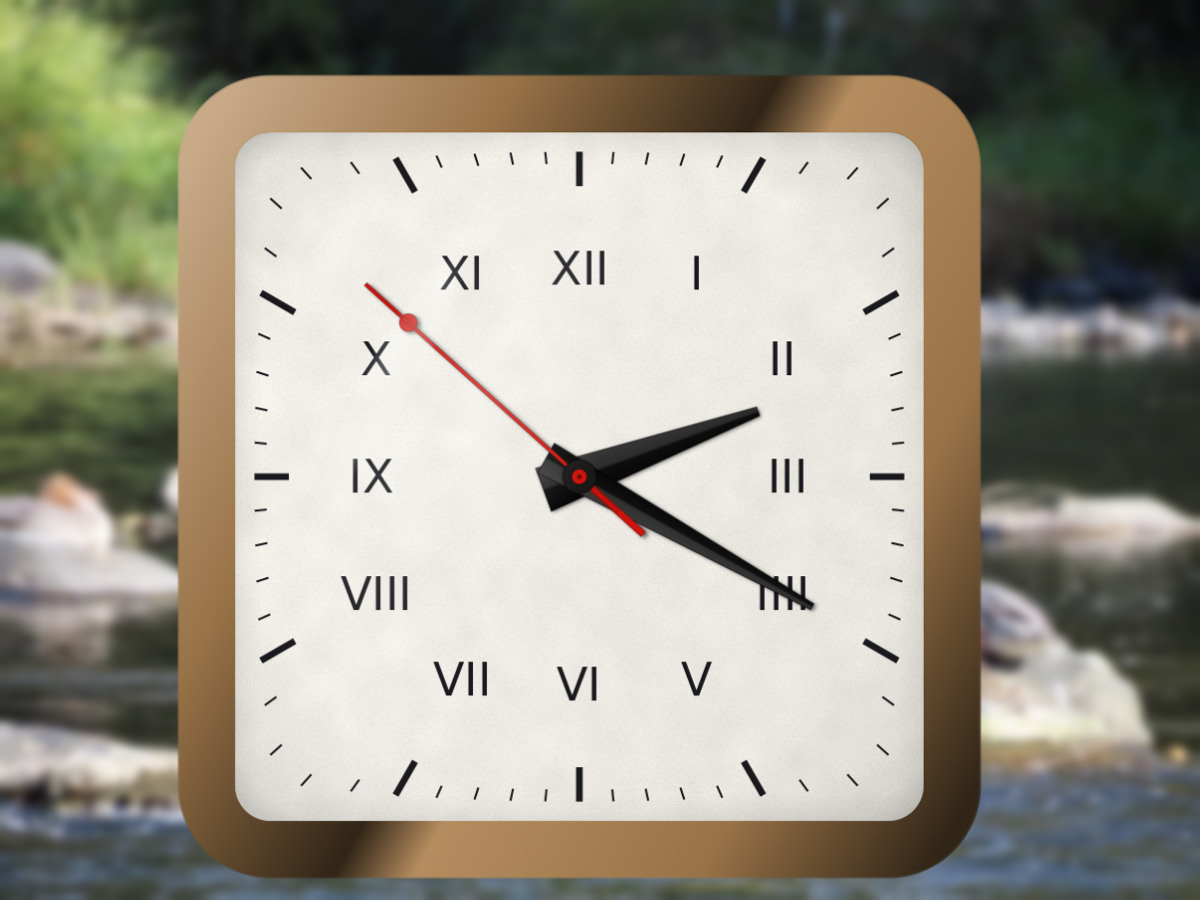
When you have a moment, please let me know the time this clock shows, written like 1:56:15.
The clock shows 2:19:52
